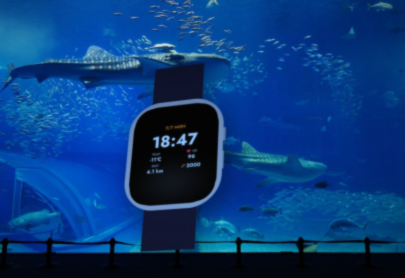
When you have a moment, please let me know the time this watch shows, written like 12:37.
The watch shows 18:47
